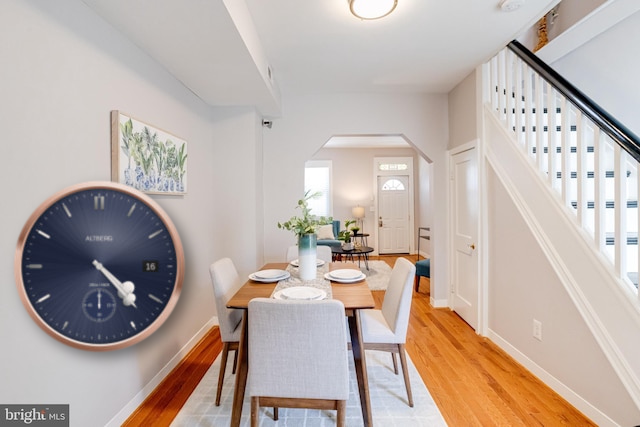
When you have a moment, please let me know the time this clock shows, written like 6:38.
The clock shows 4:23
